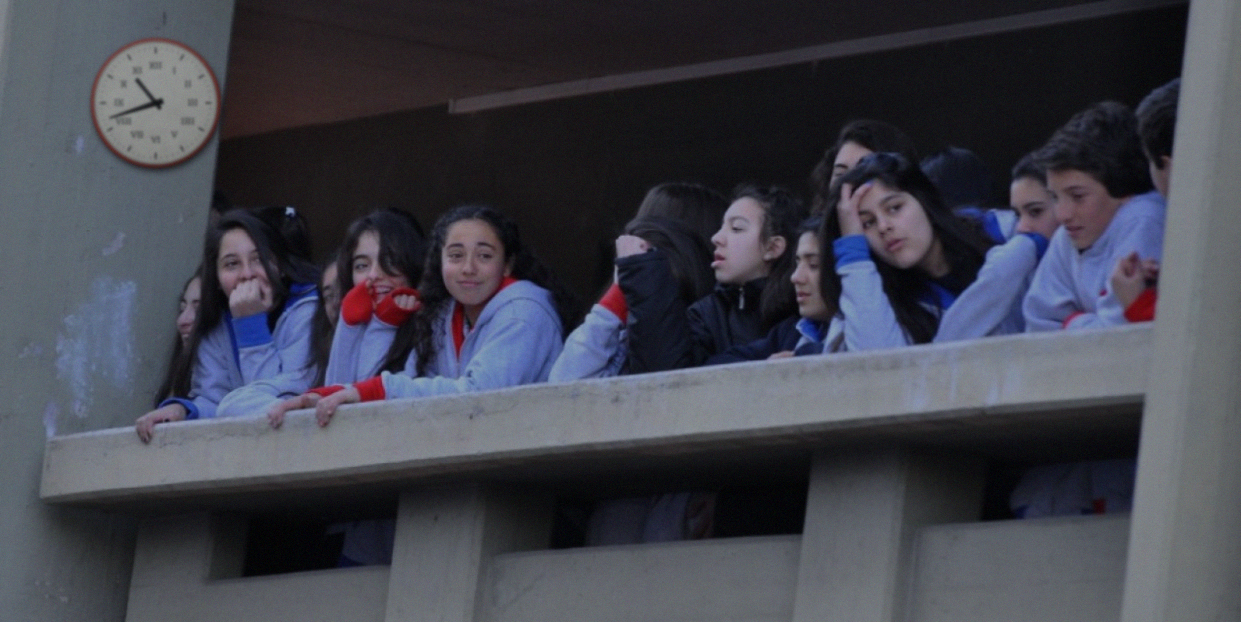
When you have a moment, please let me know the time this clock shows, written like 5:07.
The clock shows 10:42
